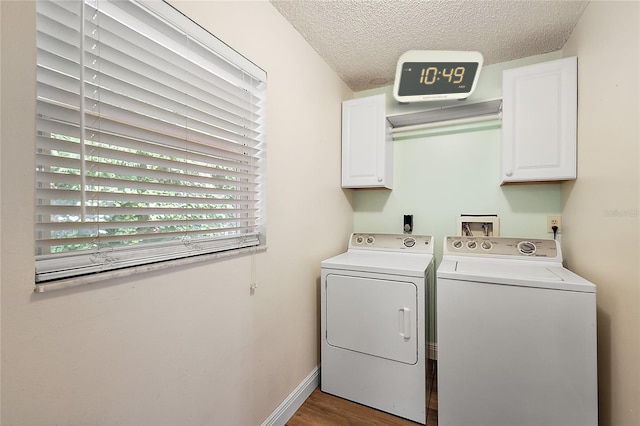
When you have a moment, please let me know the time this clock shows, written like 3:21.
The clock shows 10:49
